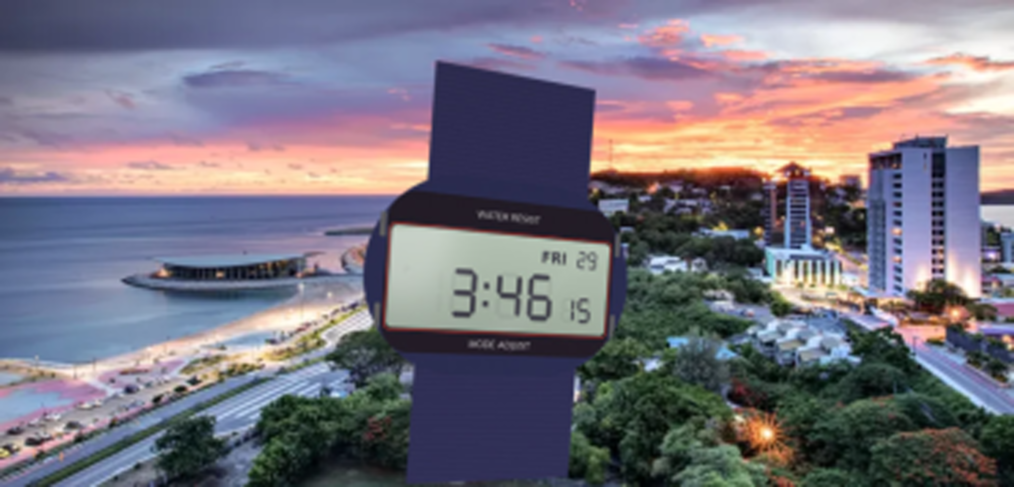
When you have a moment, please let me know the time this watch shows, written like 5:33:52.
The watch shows 3:46:15
